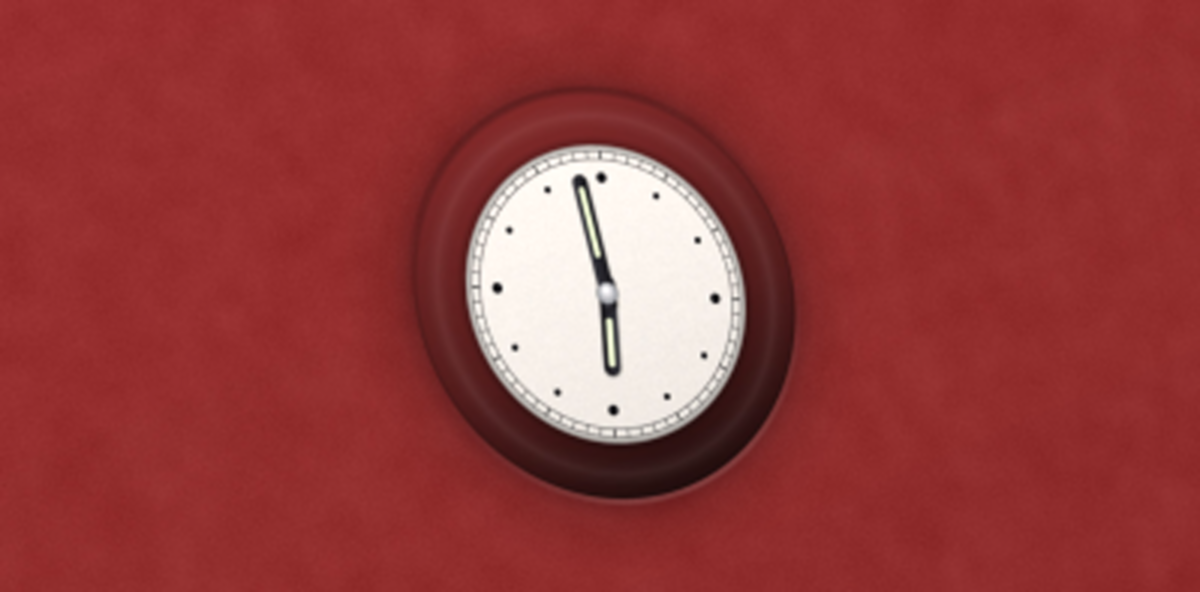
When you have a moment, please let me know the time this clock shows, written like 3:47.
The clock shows 5:58
